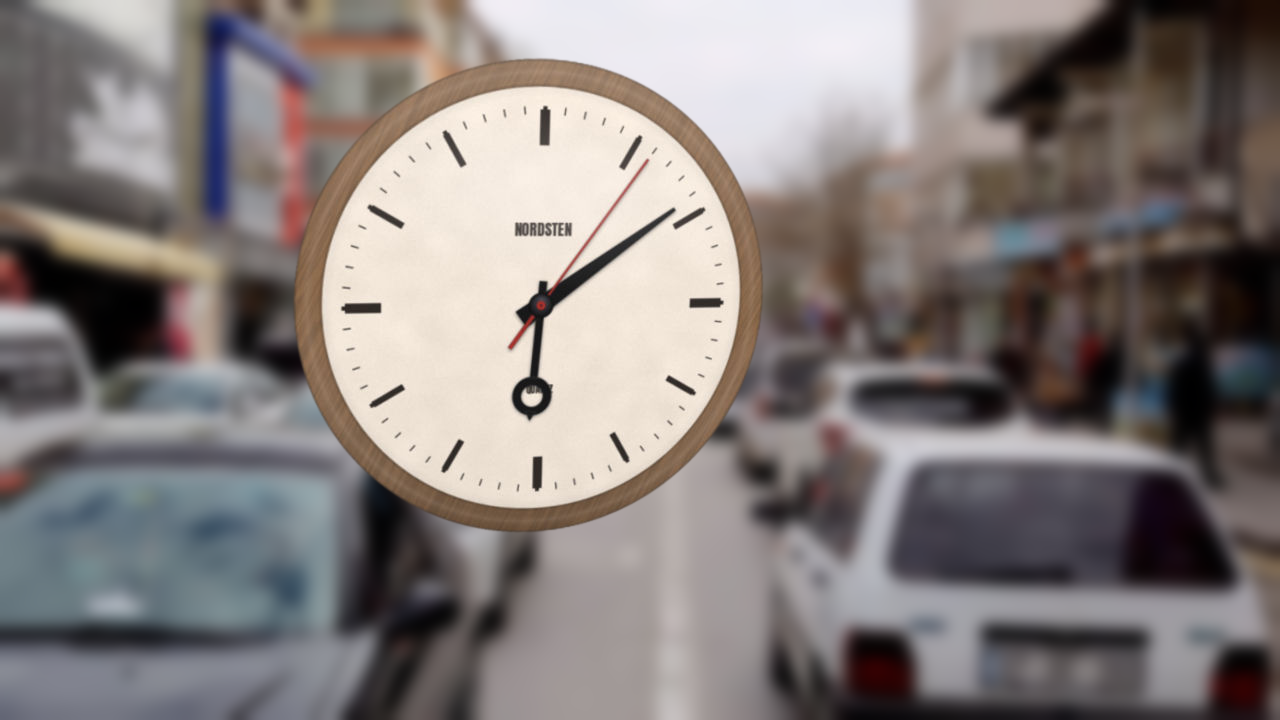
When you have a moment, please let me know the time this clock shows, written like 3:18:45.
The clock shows 6:09:06
